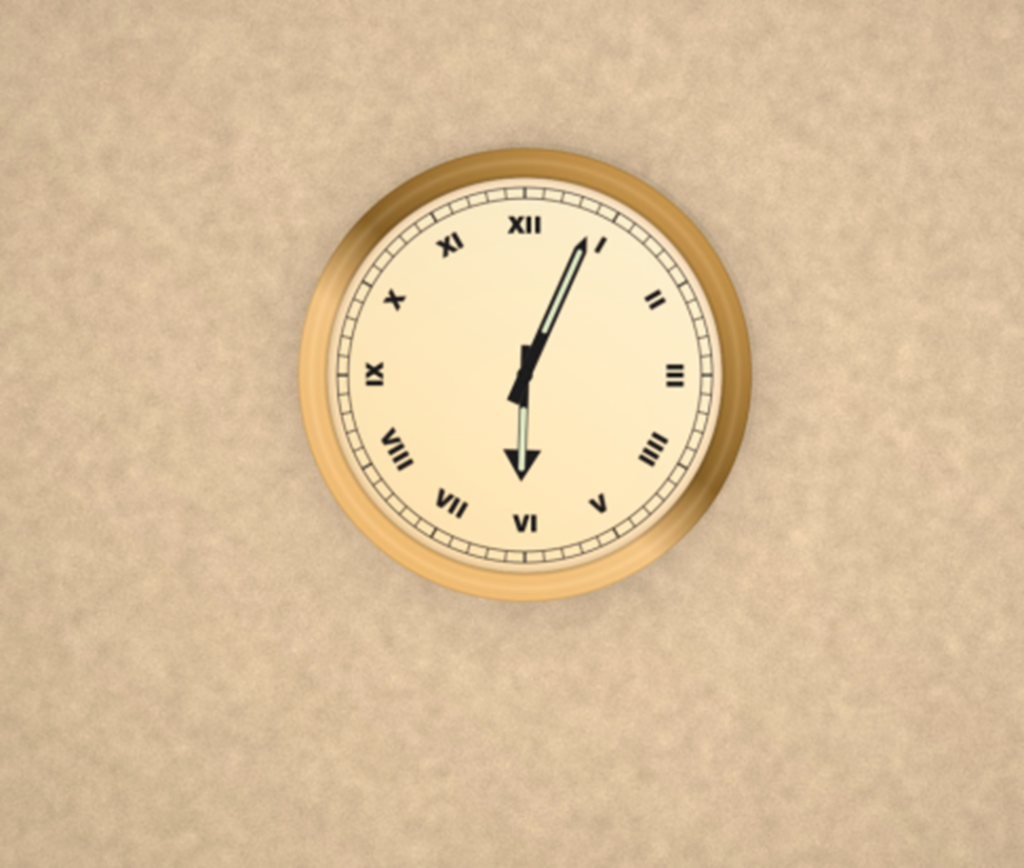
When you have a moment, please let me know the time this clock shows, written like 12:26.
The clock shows 6:04
